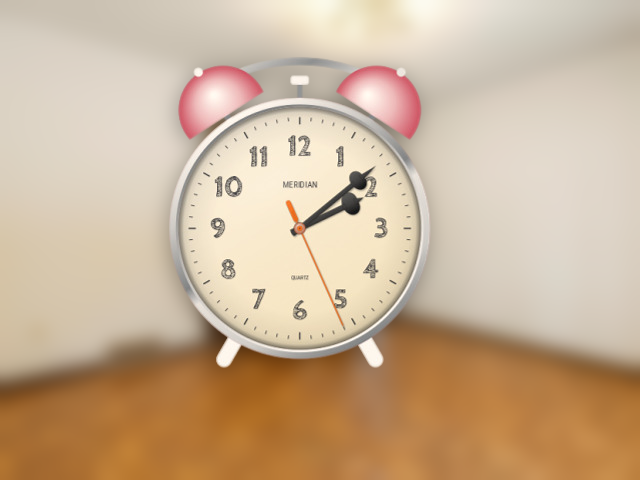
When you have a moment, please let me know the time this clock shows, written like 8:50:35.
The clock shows 2:08:26
